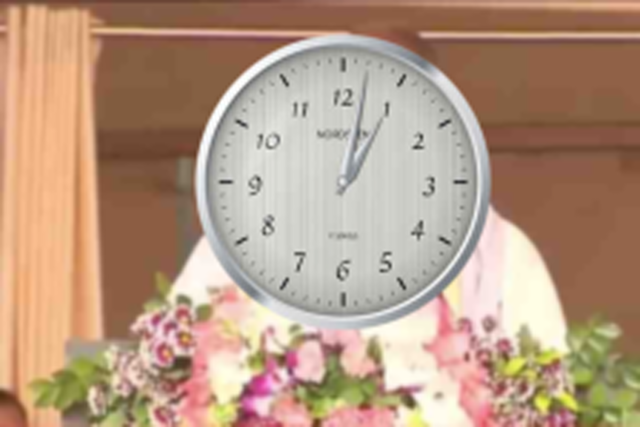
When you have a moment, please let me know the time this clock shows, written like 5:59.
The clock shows 1:02
